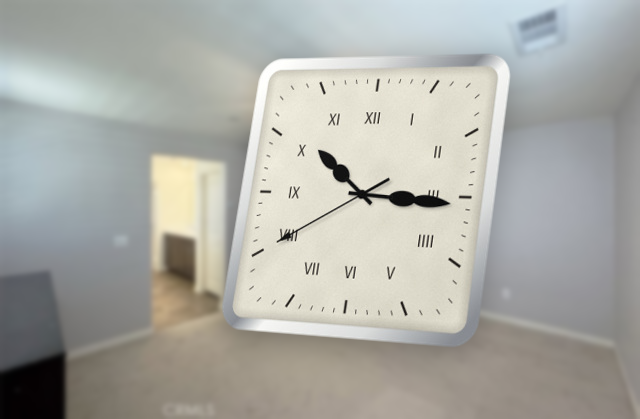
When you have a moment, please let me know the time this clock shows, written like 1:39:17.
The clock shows 10:15:40
